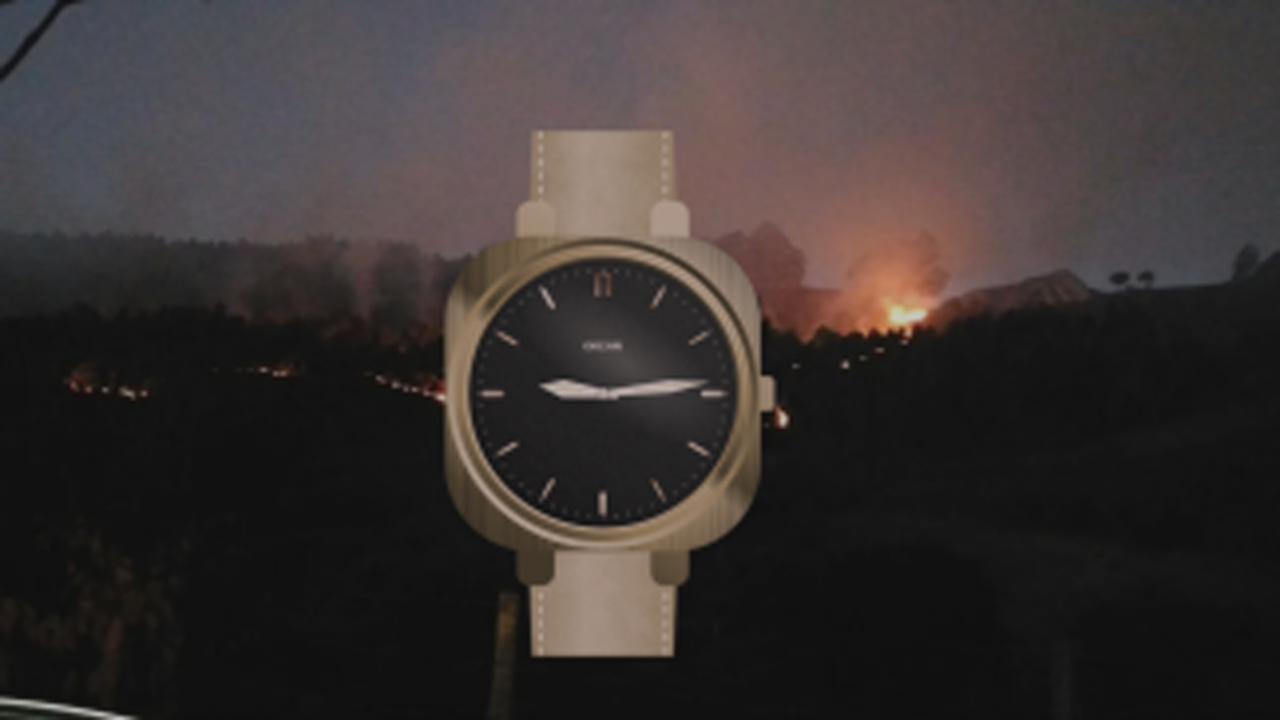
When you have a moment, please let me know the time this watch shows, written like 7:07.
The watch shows 9:14
